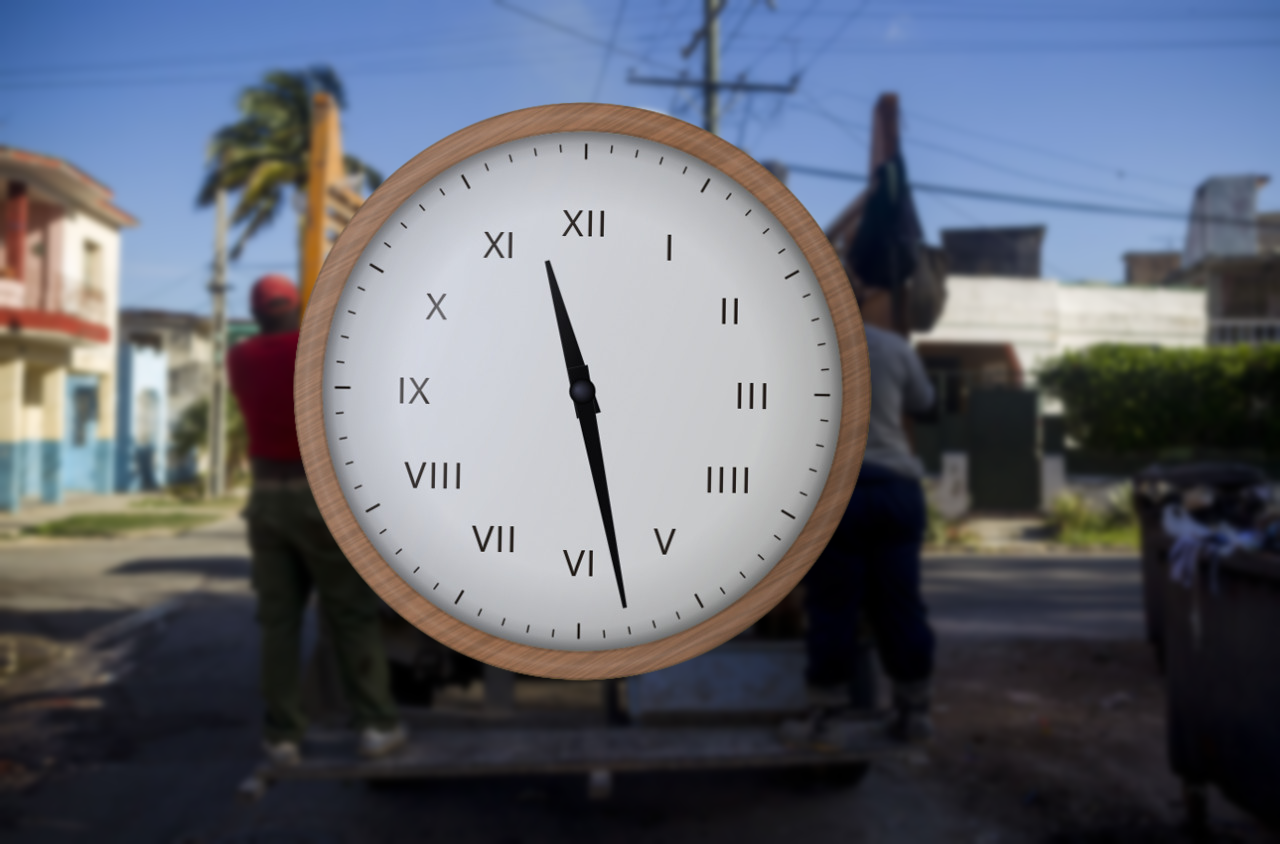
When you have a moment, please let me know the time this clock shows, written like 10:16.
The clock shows 11:28
